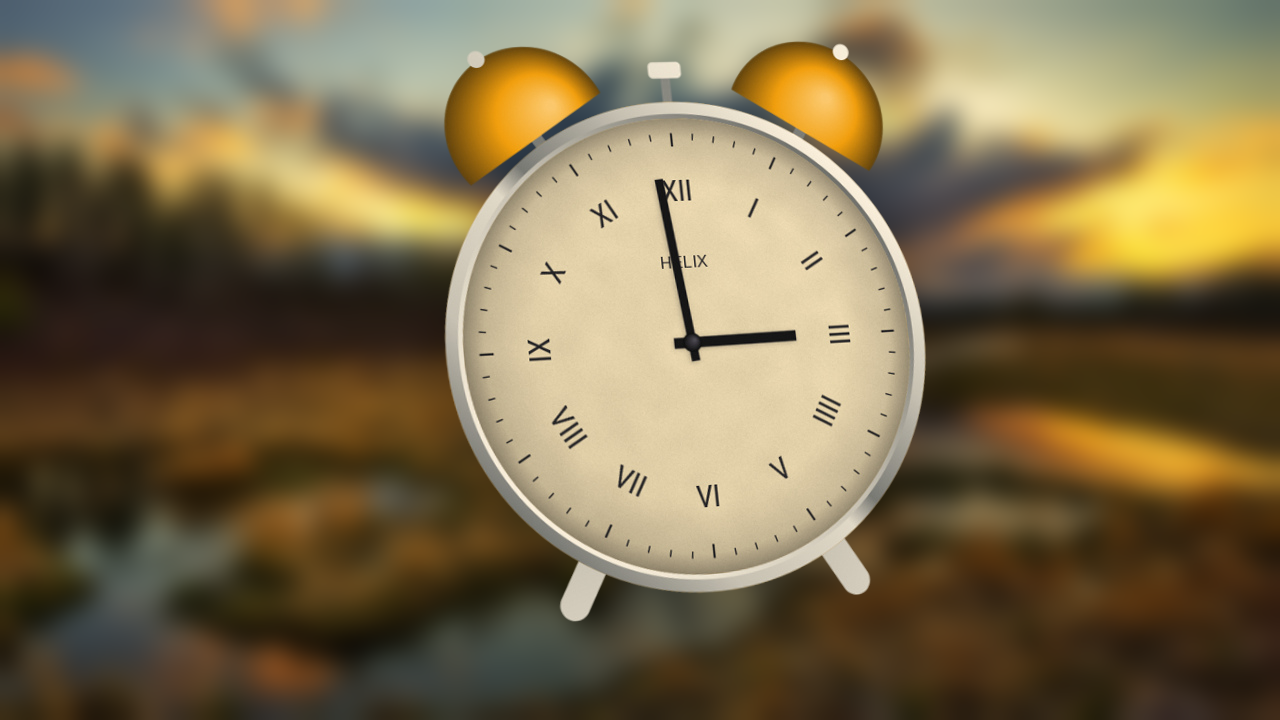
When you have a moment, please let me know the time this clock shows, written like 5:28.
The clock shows 2:59
